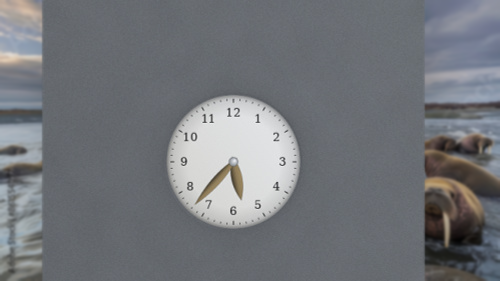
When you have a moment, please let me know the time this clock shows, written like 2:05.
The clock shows 5:37
